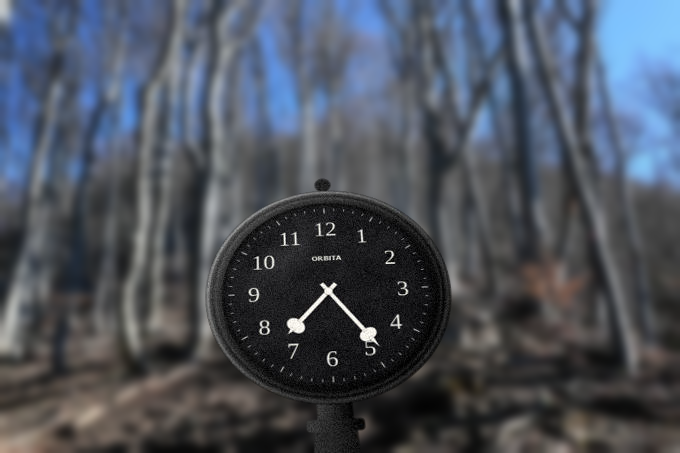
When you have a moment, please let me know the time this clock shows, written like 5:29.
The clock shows 7:24
